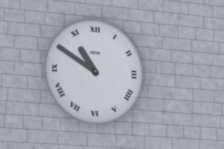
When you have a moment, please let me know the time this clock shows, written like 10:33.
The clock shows 10:50
